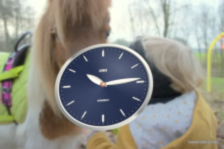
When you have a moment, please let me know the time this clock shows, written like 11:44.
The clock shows 10:14
